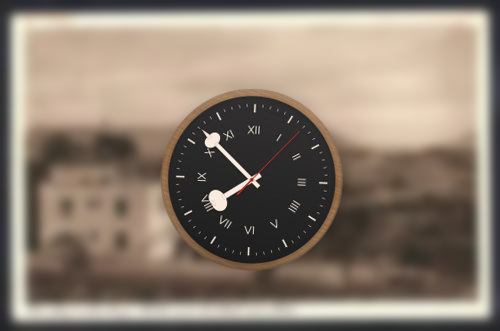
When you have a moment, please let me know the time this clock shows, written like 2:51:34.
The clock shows 7:52:07
